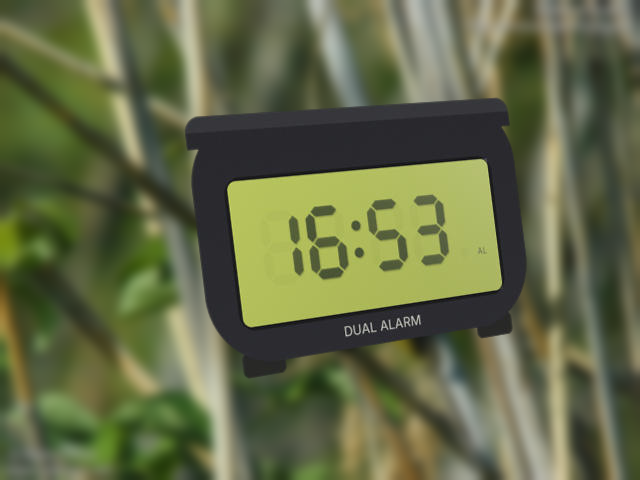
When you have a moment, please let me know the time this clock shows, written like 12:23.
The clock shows 16:53
